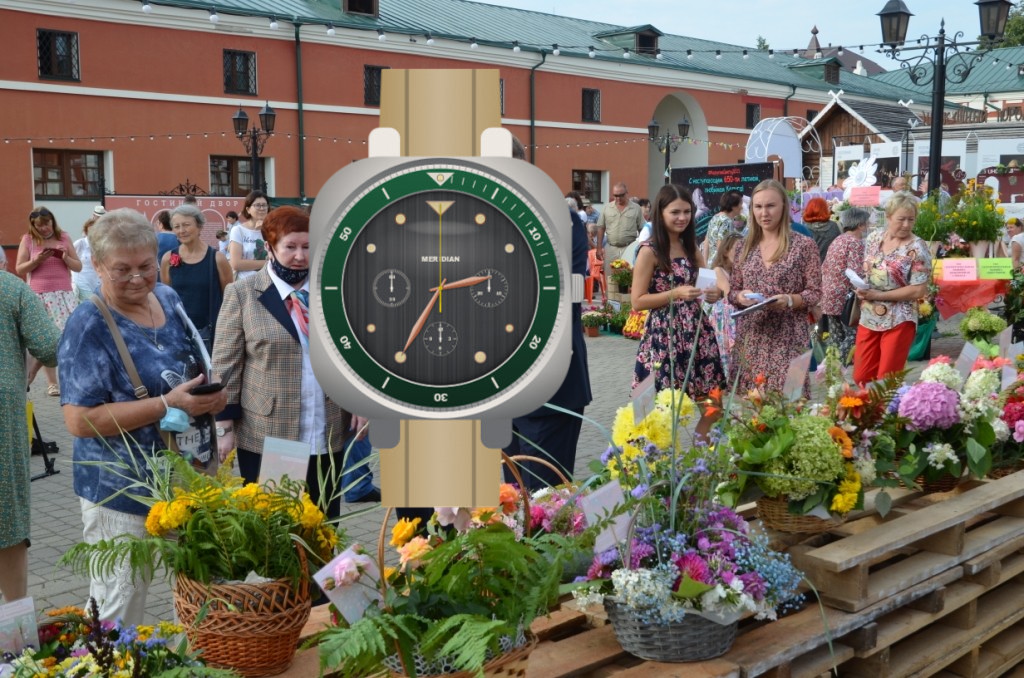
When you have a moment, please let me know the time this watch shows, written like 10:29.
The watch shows 2:35
